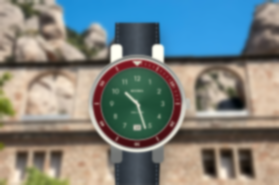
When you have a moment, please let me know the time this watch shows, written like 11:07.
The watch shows 10:27
